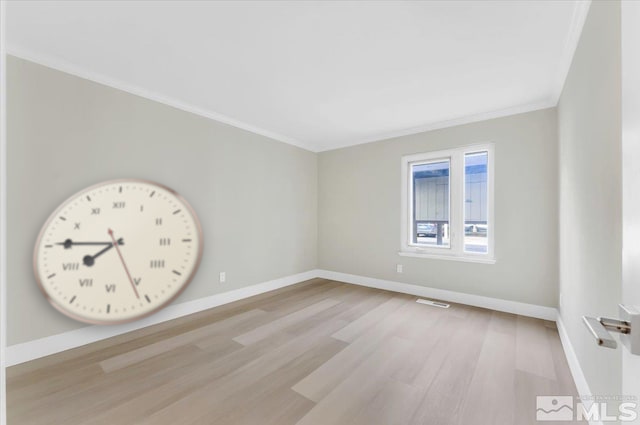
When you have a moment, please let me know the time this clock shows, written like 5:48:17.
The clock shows 7:45:26
